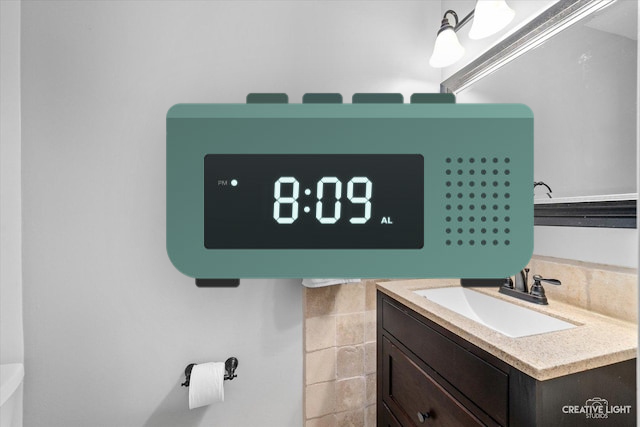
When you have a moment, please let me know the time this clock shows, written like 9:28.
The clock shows 8:09
